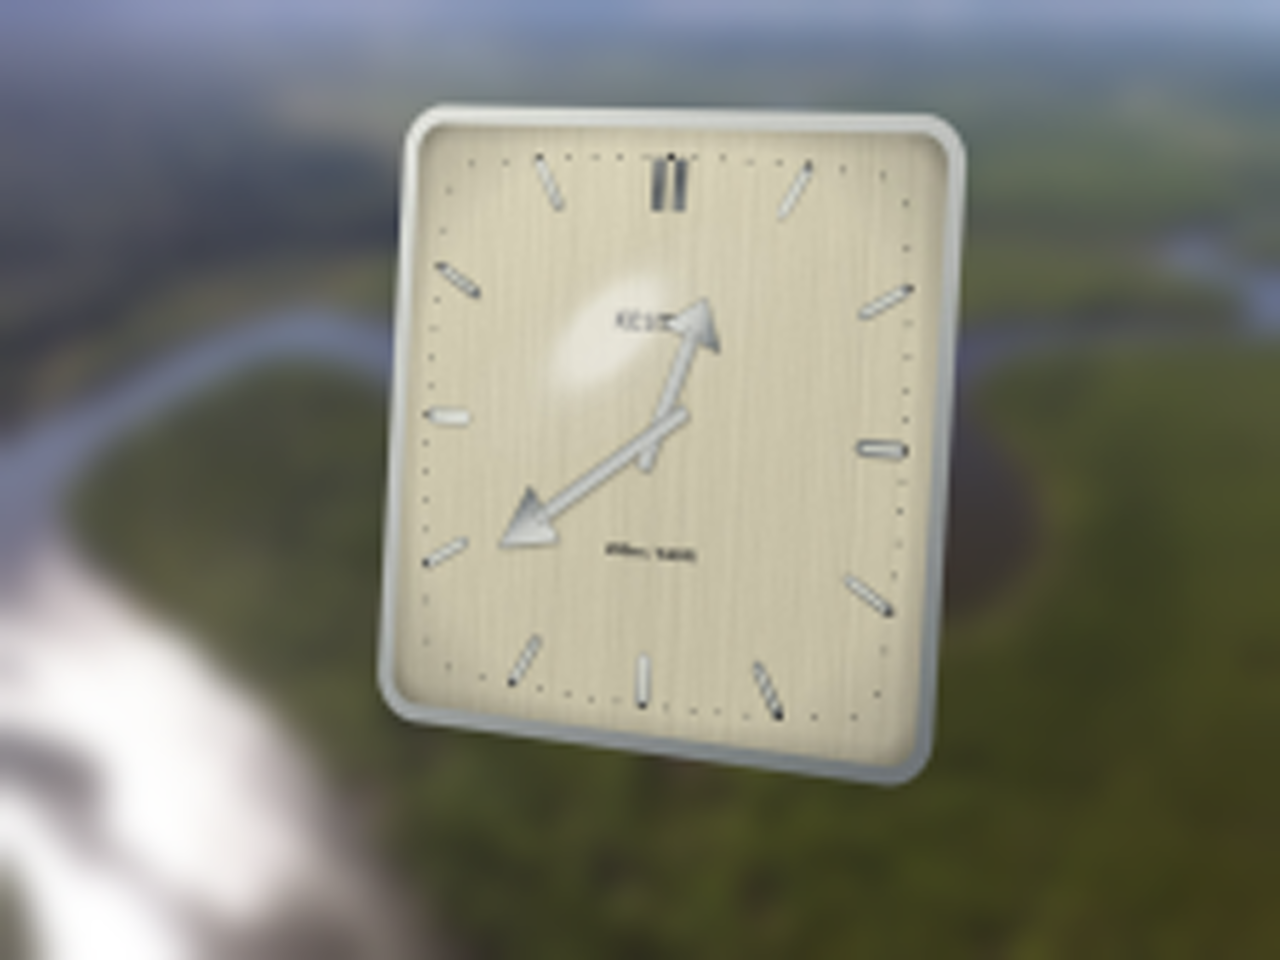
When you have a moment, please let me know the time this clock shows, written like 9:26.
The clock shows 12:39
